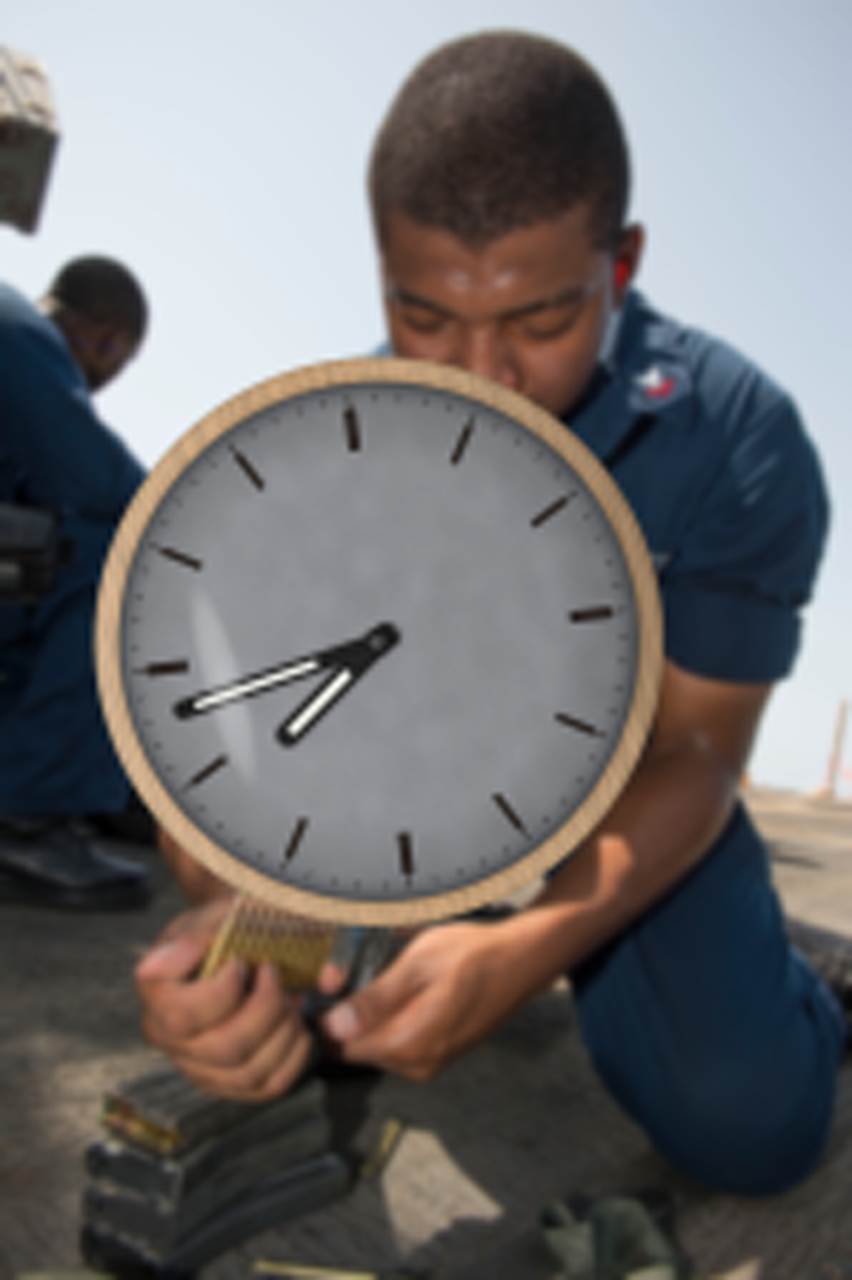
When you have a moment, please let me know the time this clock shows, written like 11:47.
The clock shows 7:43
